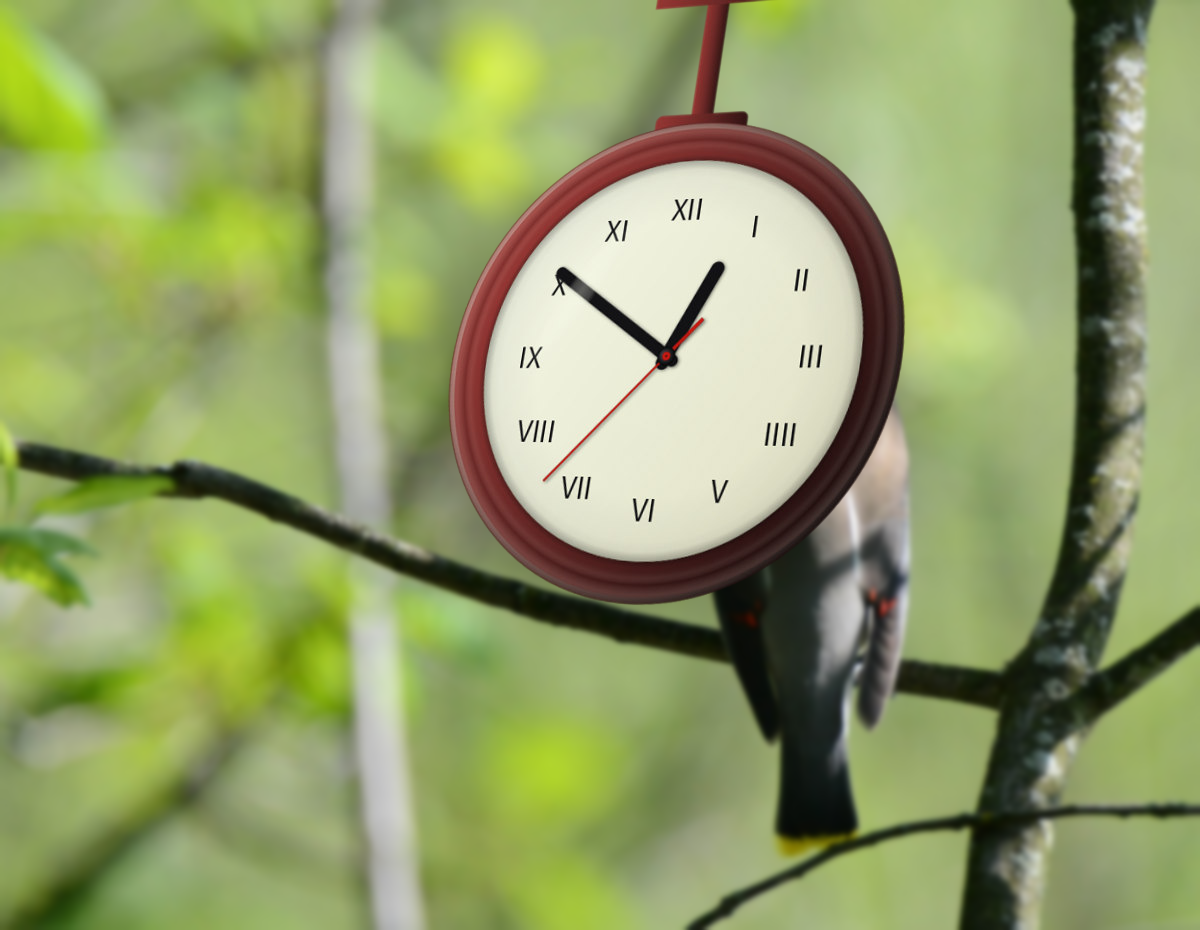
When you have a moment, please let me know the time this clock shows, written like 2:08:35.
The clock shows 12:50:37
